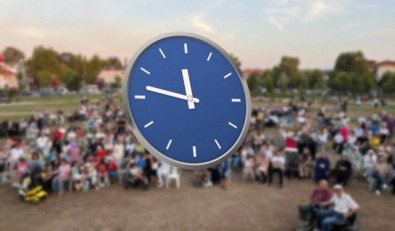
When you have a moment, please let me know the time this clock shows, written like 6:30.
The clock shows 11:47
